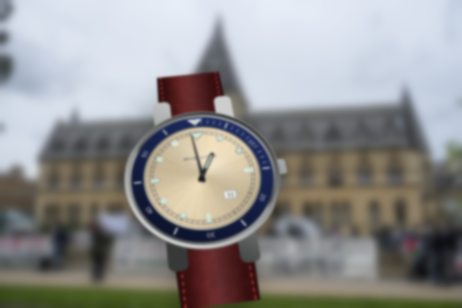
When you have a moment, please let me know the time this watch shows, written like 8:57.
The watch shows 12:59
